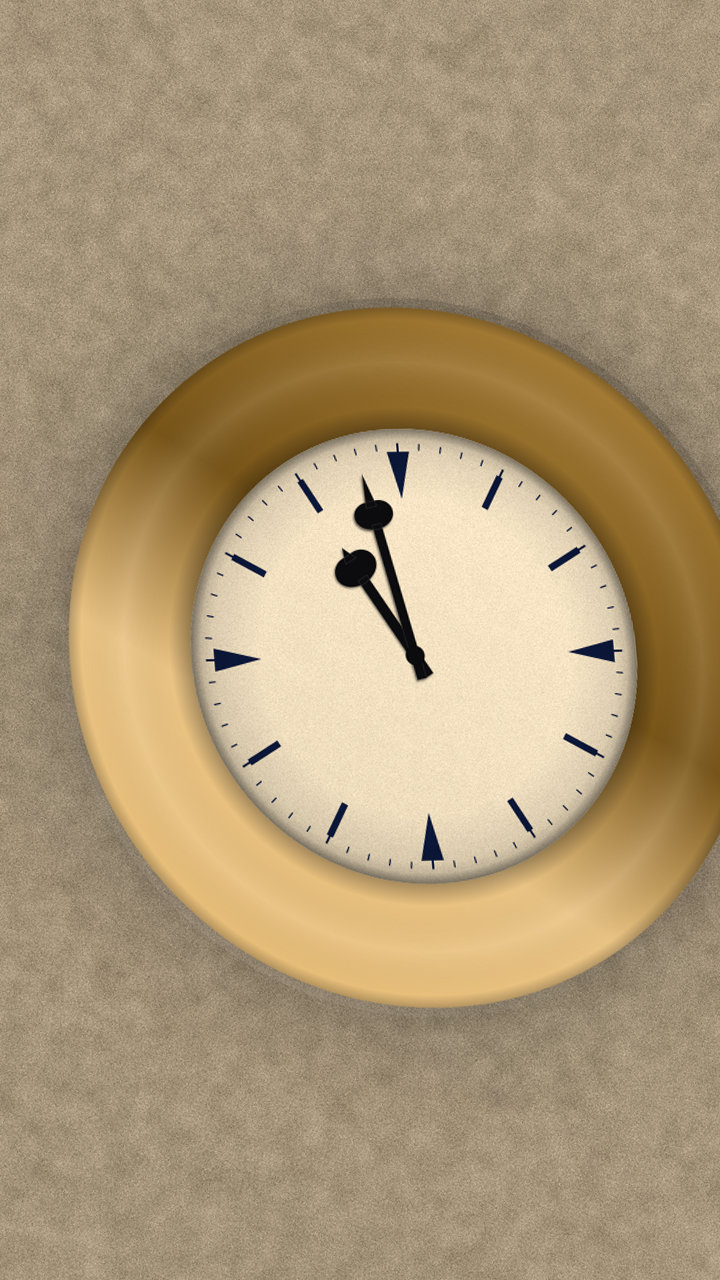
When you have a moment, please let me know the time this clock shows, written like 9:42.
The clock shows 10:58
